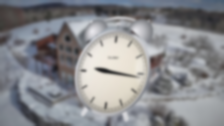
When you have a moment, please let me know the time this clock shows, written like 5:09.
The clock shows 9:16
